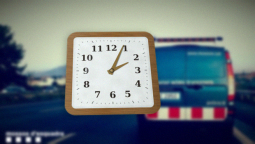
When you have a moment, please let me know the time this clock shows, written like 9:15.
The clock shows 2:04
